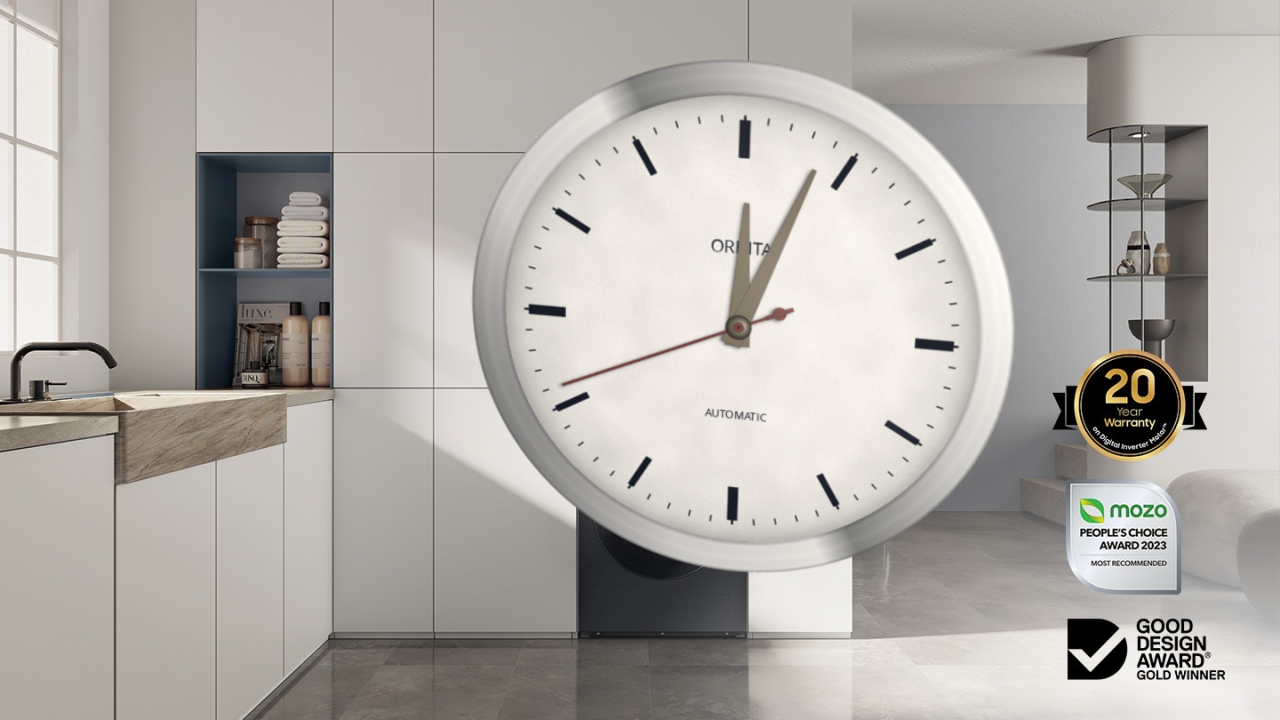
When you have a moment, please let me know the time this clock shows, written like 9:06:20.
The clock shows 12:03:41
